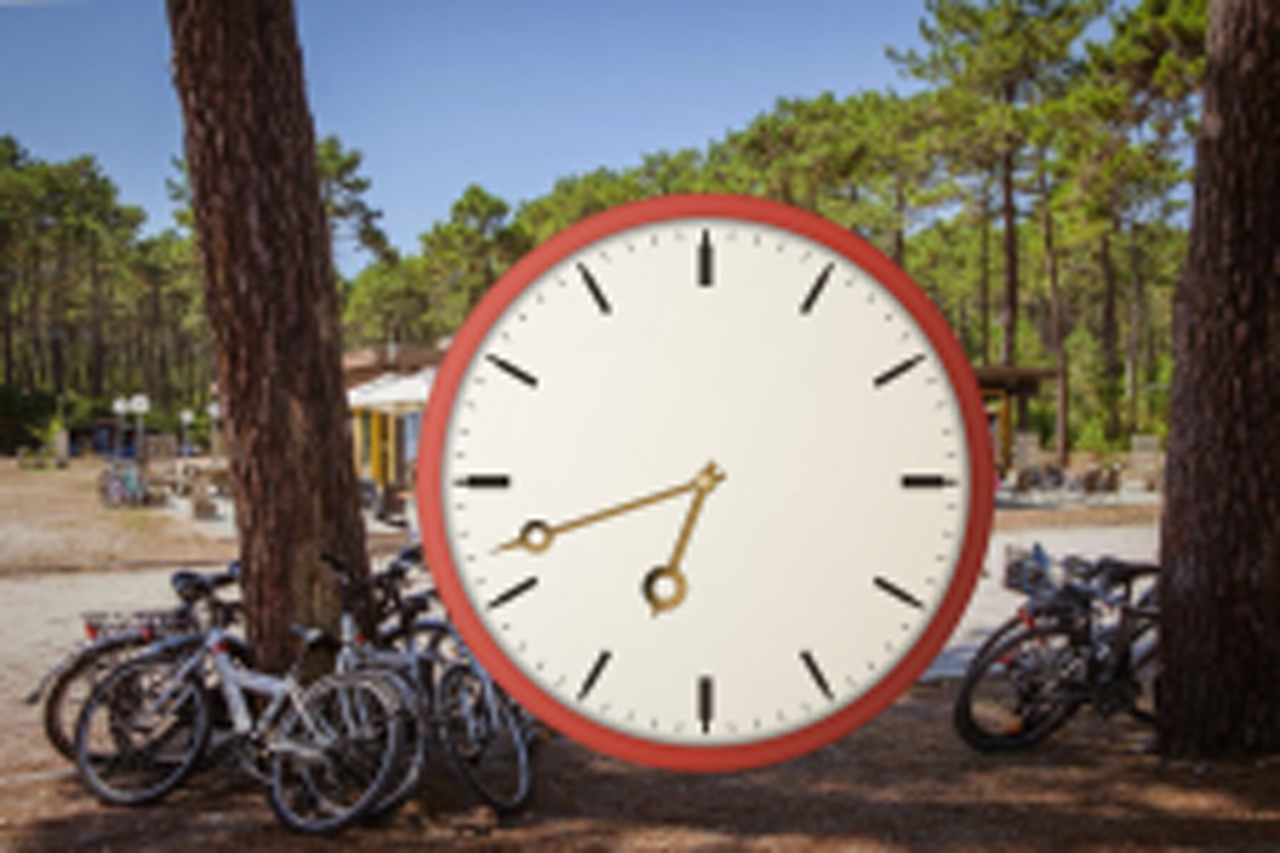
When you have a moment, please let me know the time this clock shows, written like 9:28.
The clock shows 6:42
